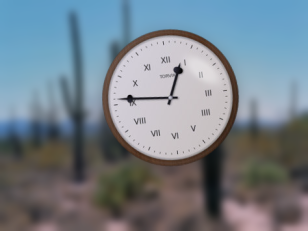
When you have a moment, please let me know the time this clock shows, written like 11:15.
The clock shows 12:46
